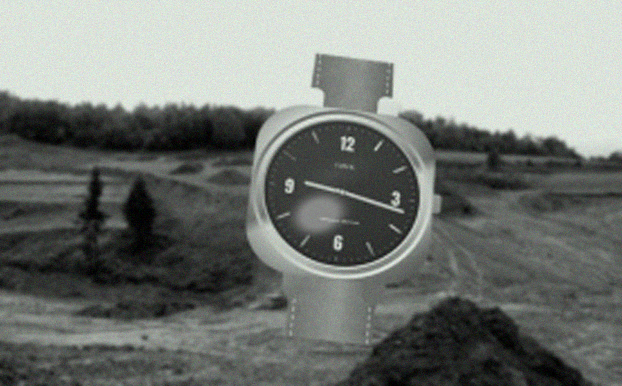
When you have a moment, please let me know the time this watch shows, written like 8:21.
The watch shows 9:17
